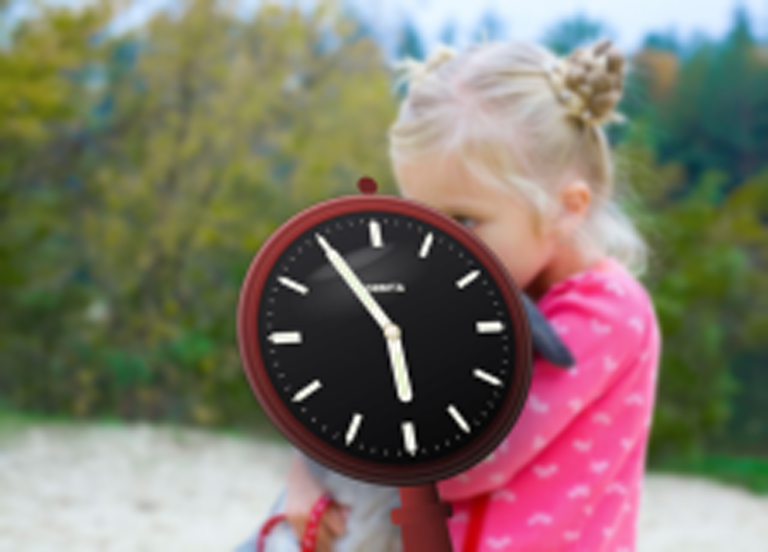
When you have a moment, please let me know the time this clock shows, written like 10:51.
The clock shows 5:55
